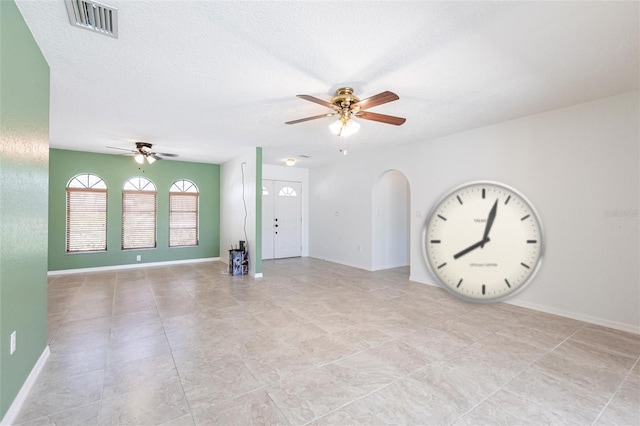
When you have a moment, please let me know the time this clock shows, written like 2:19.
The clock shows 8:03
